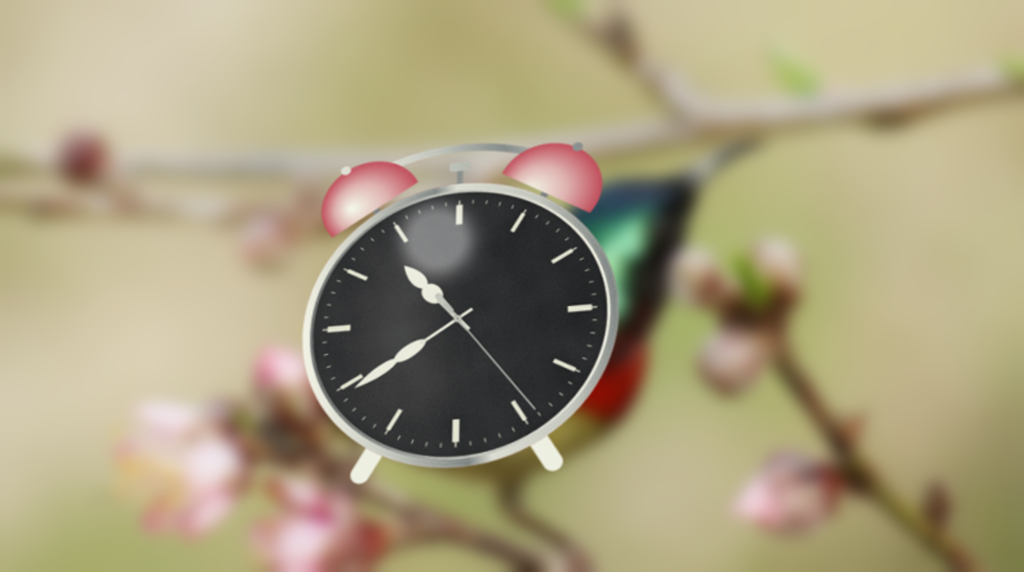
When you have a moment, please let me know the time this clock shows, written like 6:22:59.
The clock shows 10:39:24
